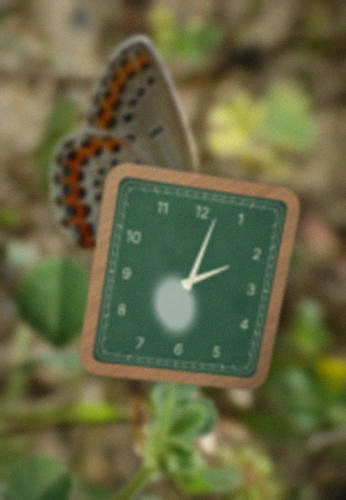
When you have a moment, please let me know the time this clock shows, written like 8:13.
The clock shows 2:02
